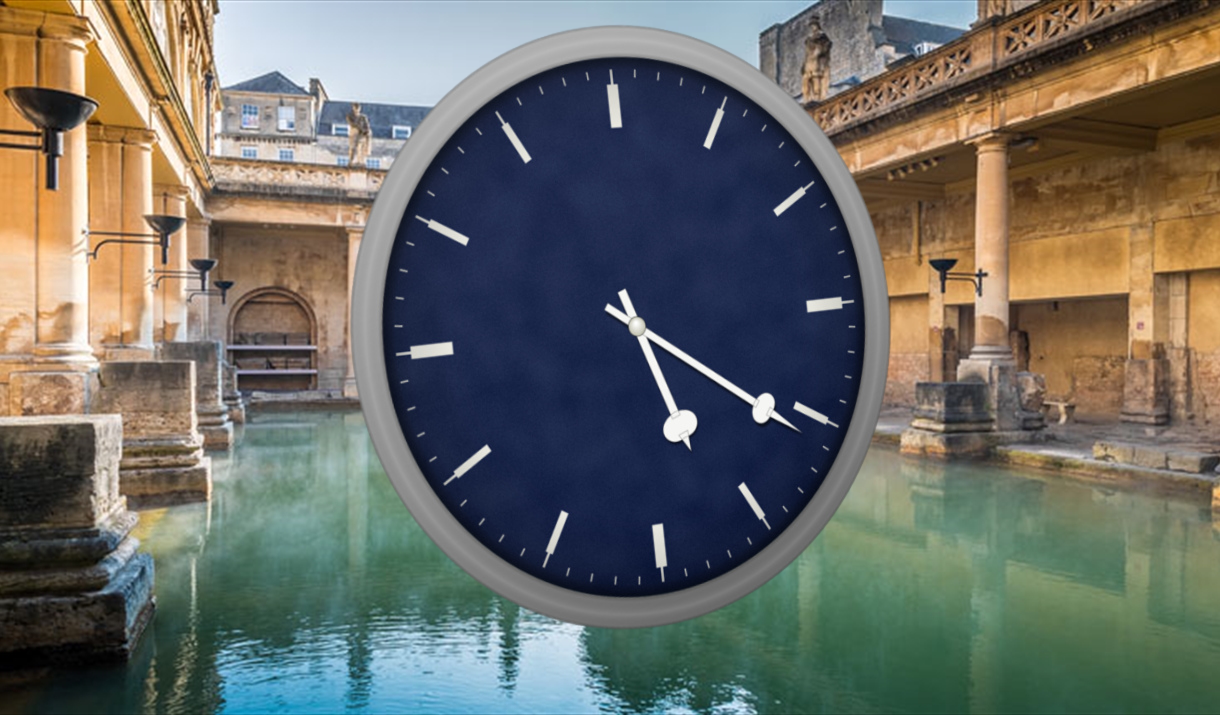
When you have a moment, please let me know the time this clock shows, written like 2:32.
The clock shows 5:21
